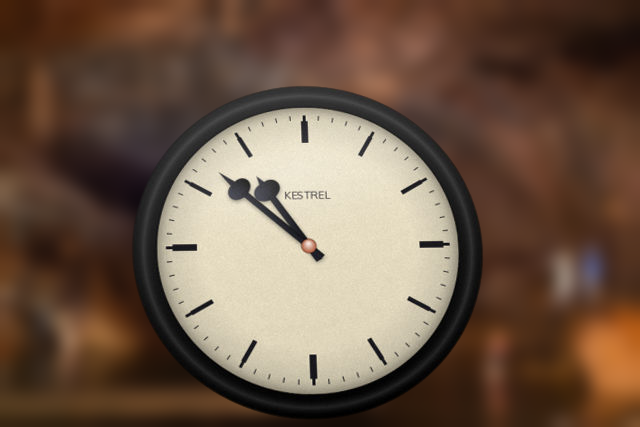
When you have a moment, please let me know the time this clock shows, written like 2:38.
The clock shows 10:52
